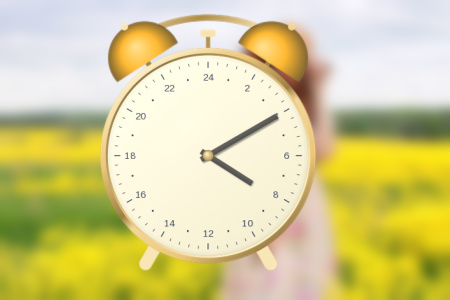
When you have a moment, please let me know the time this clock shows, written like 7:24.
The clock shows 8:10
